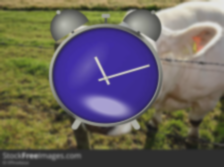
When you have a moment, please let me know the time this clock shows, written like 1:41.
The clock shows 11:12
